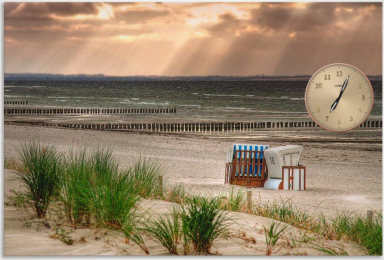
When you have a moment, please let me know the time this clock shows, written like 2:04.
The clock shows 7:04
